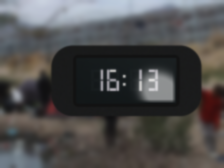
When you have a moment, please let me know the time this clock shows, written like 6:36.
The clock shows 16:13
